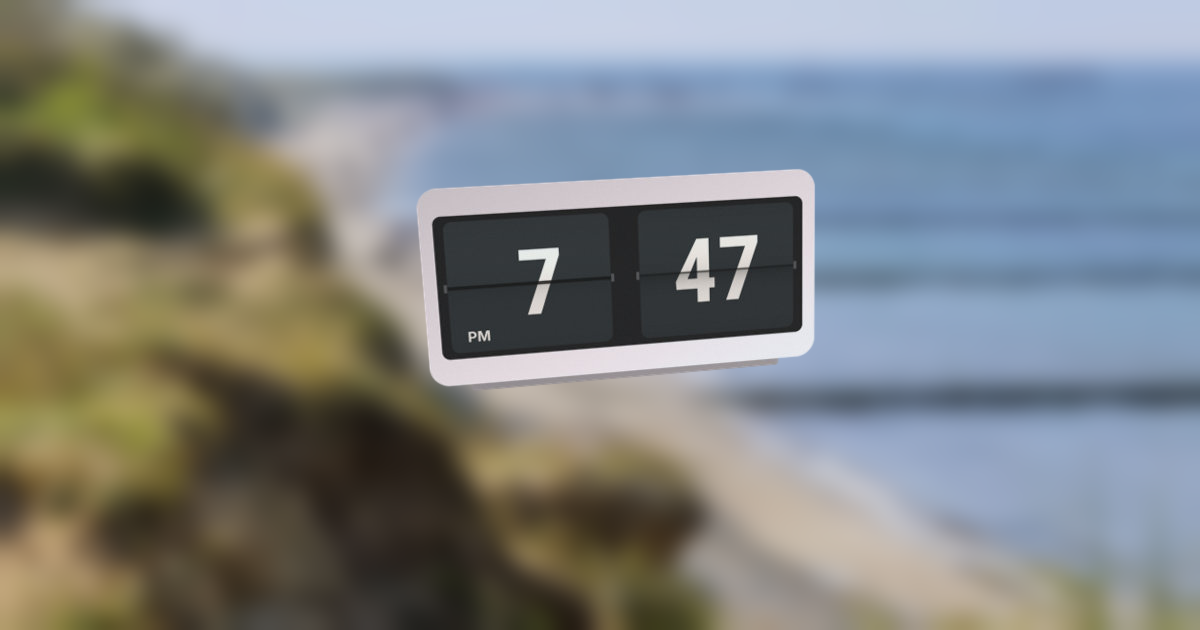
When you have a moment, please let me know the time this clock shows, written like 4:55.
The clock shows 7:47
